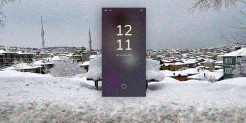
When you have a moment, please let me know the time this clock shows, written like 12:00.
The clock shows 12:11
